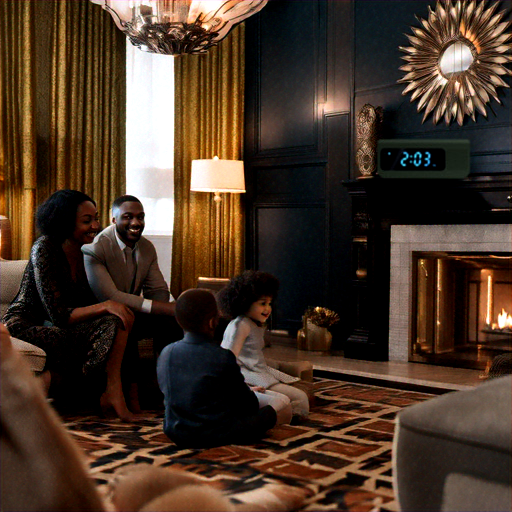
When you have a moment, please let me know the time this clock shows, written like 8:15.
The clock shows 2:03
